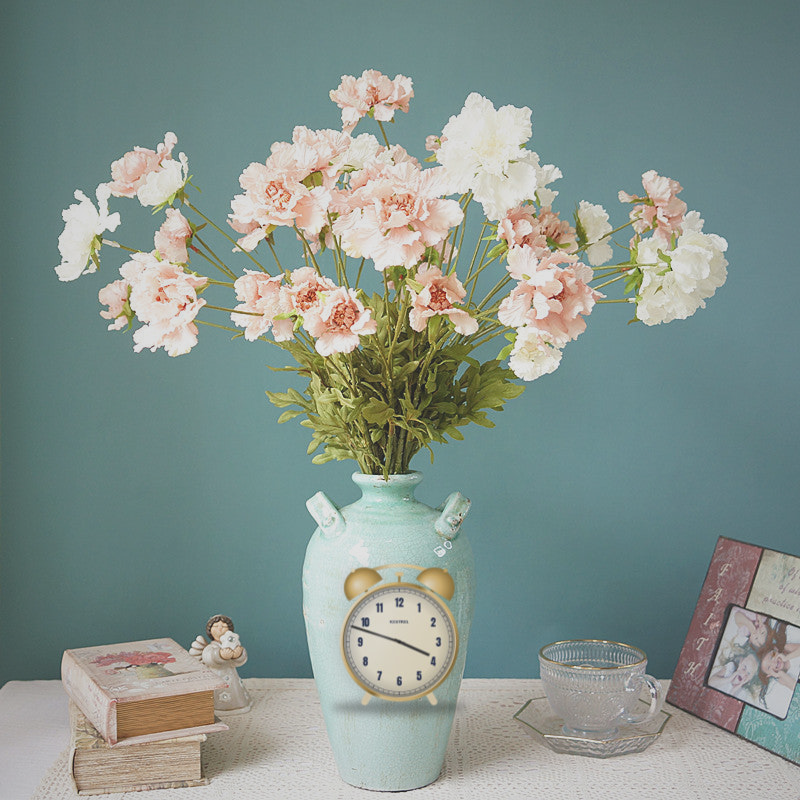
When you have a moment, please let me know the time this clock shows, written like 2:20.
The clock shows 3:48
